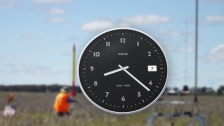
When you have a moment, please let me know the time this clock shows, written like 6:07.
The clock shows 8:22
